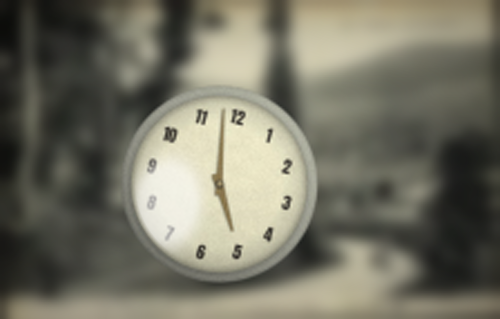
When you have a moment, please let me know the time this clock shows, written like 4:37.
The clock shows 4:58
